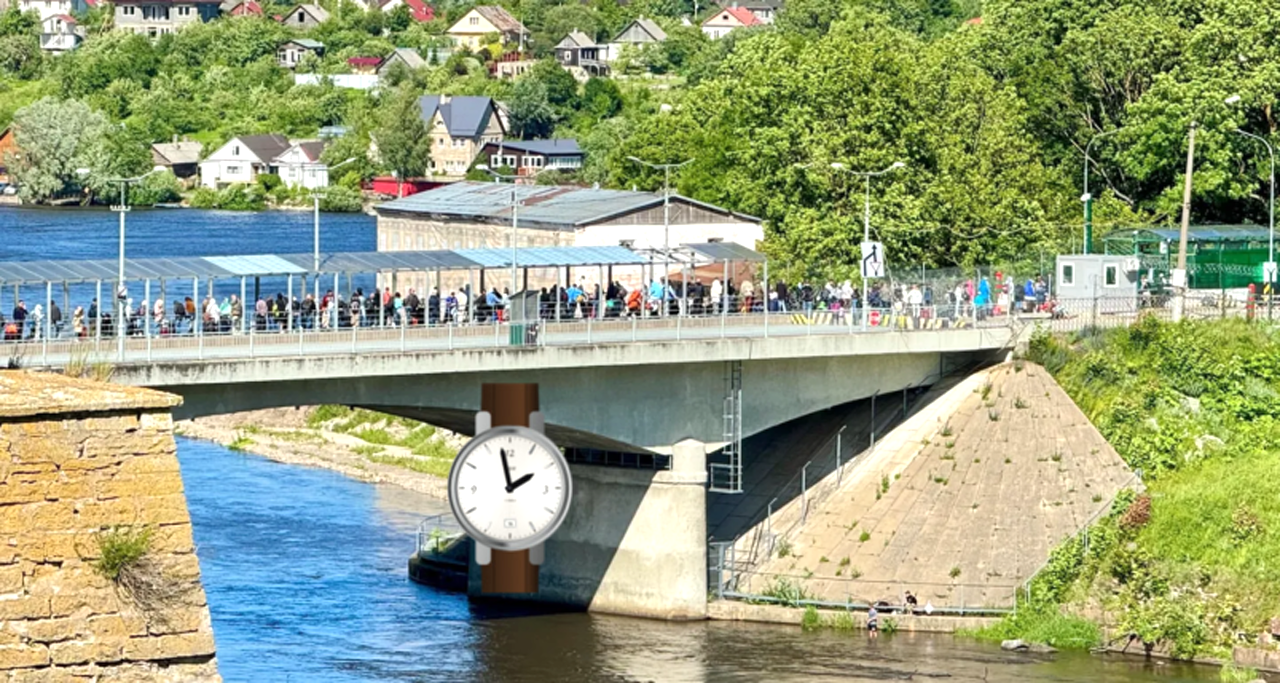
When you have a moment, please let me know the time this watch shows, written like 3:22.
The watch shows 1:58
